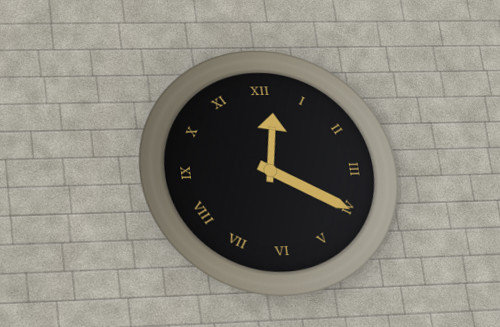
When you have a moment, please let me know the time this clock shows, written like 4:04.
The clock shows 12:20
